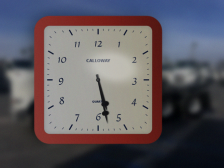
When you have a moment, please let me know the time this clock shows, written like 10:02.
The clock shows 5:28
